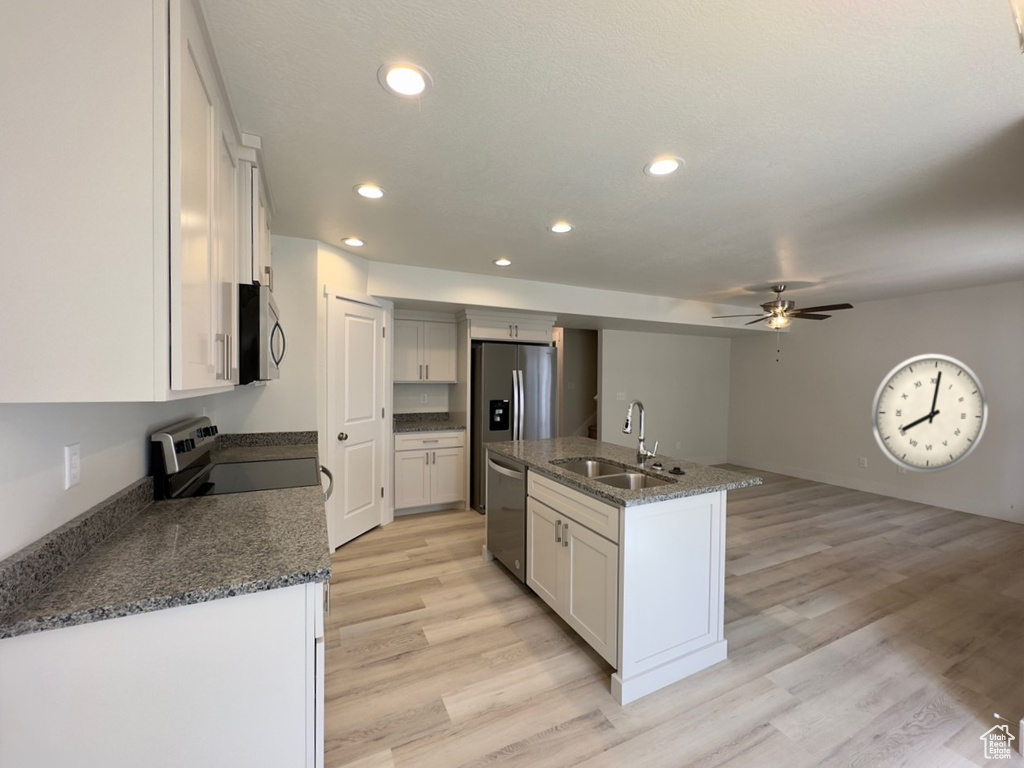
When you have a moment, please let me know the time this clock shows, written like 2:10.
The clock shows 8:01
